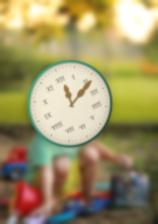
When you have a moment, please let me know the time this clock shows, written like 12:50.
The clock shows 12:11
